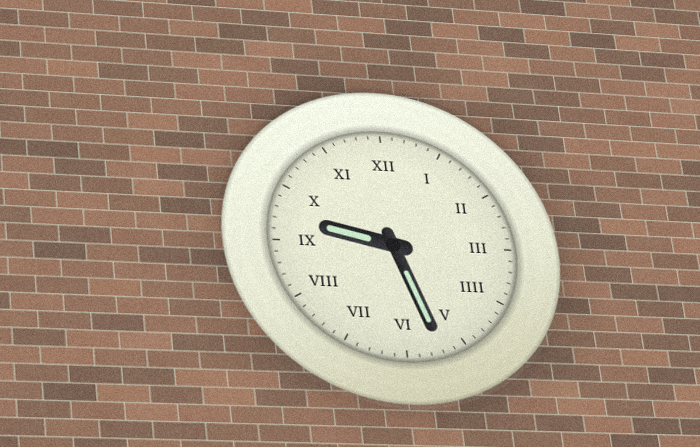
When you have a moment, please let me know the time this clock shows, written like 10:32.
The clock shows 9:27
